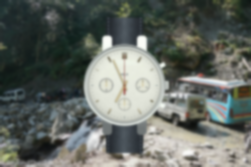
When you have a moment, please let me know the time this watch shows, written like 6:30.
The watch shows 6:56
